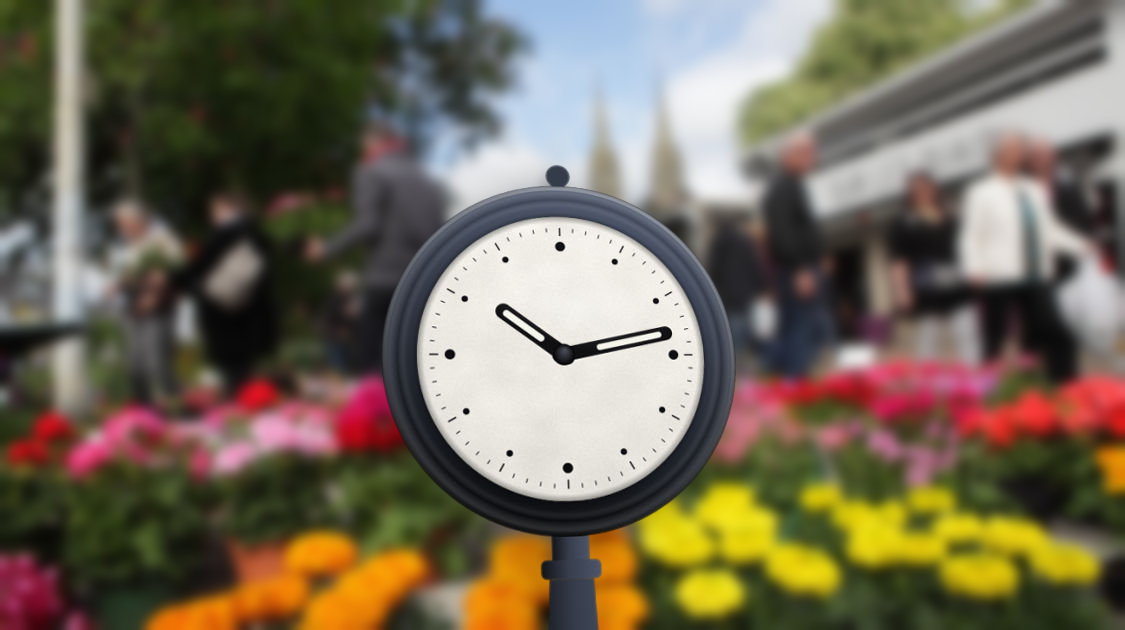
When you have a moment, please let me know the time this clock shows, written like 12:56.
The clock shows 10:13
